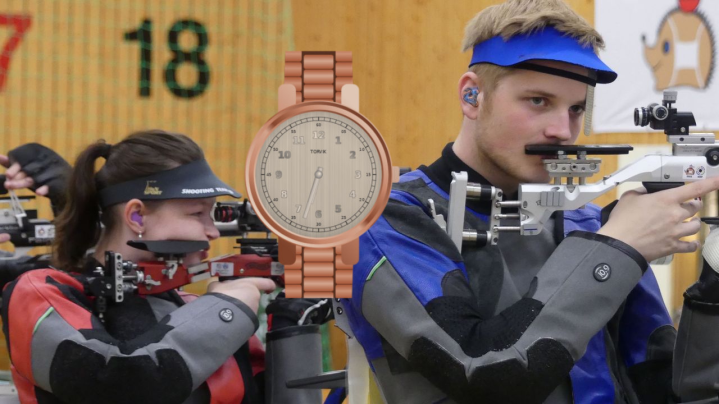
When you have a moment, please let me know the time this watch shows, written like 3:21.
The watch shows 6:33
